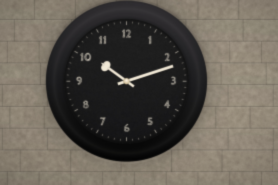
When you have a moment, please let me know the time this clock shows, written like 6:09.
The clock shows 10:12
